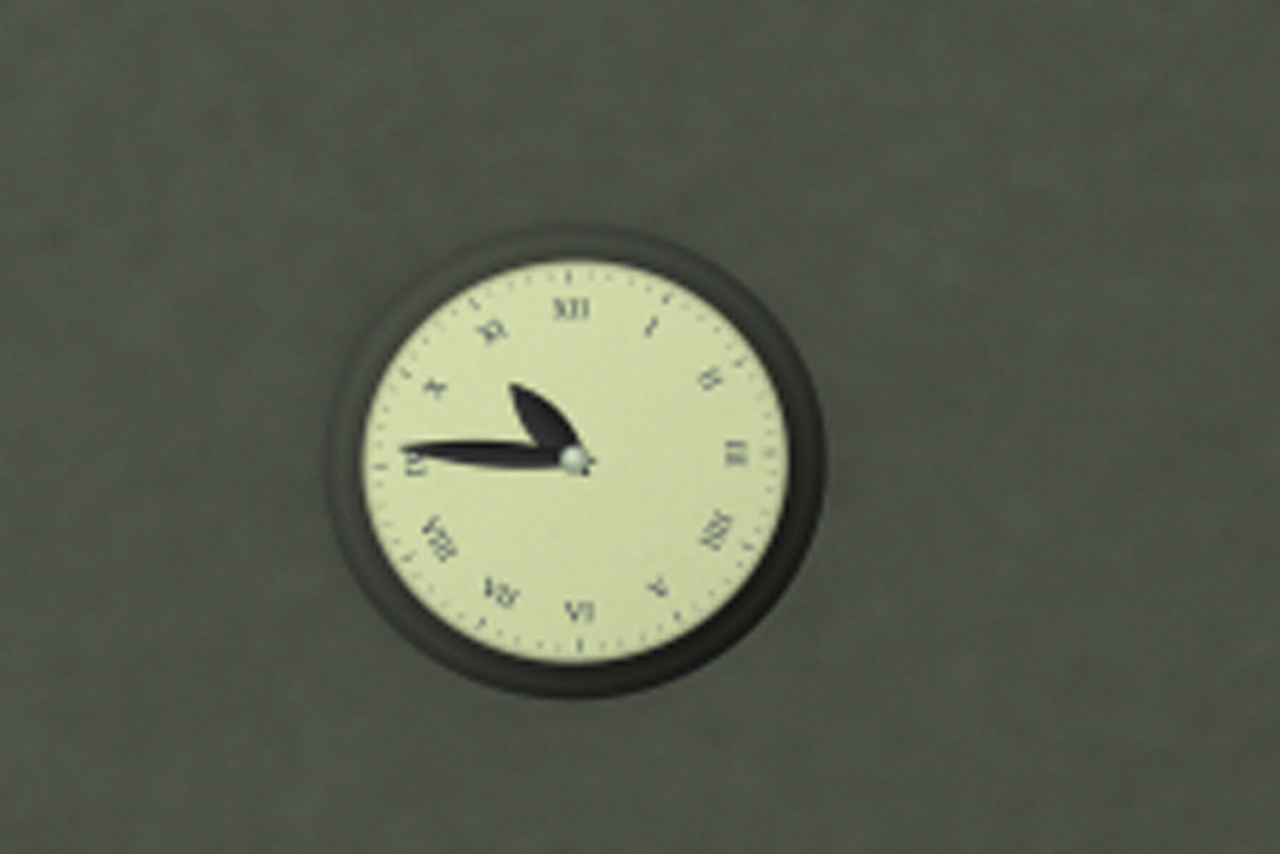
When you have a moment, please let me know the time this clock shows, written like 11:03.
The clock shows 10:46
